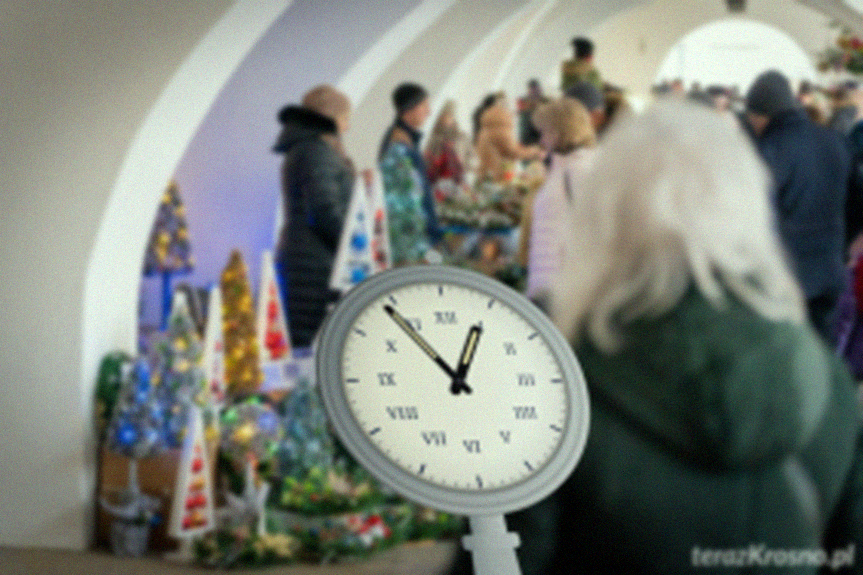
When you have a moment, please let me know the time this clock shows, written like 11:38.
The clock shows 12:54
